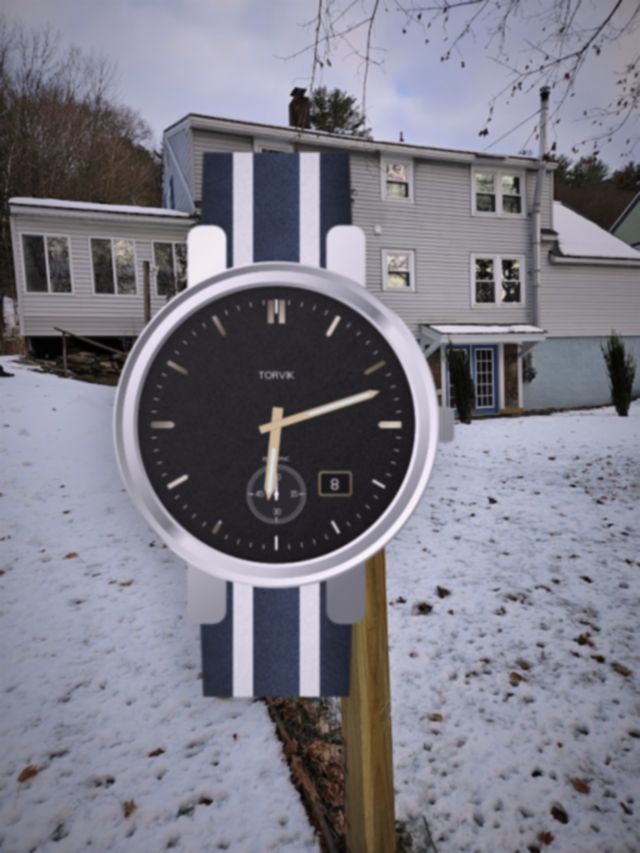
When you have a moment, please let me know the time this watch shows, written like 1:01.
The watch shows 6:12
